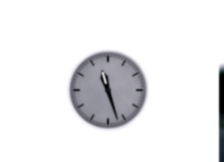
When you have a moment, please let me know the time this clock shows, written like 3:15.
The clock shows 11:27
